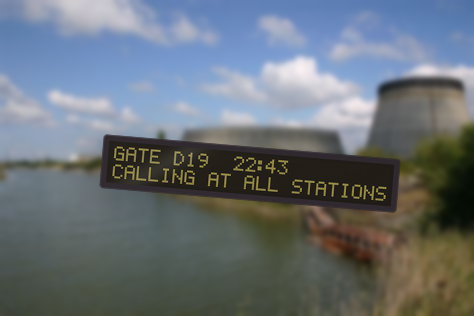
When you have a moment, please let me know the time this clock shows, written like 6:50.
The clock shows 22:43
